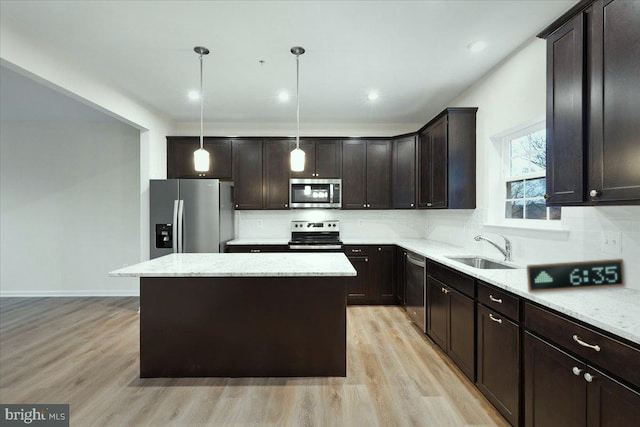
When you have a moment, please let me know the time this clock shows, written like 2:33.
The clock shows 6:35
